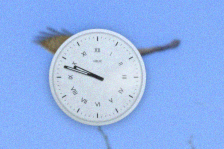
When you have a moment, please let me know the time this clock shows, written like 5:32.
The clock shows 9:48
